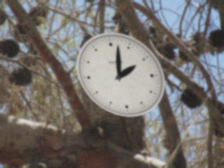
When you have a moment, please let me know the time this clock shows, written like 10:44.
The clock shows 2:02
